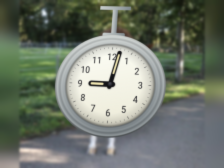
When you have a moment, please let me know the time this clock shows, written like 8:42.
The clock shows 9:02
